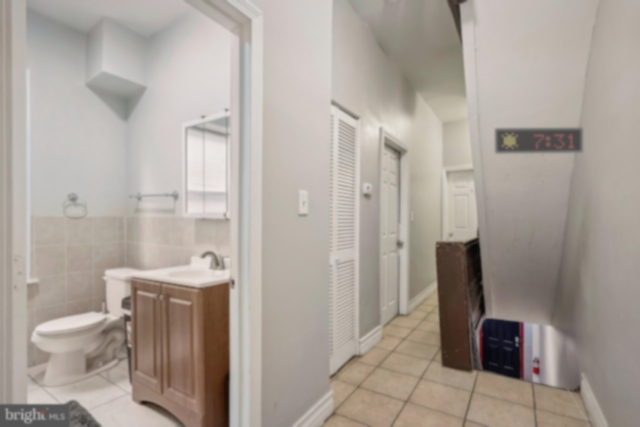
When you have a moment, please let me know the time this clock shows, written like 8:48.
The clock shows 7:31
